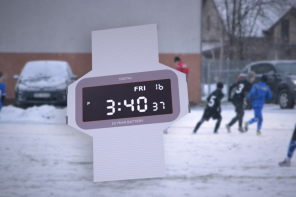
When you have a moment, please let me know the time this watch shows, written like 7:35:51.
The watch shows 3:40:37
